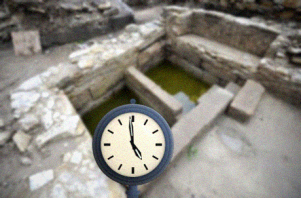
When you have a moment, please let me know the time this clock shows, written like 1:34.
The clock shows 4:59
